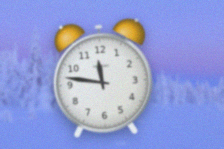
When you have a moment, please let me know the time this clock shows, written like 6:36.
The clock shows 11:47
